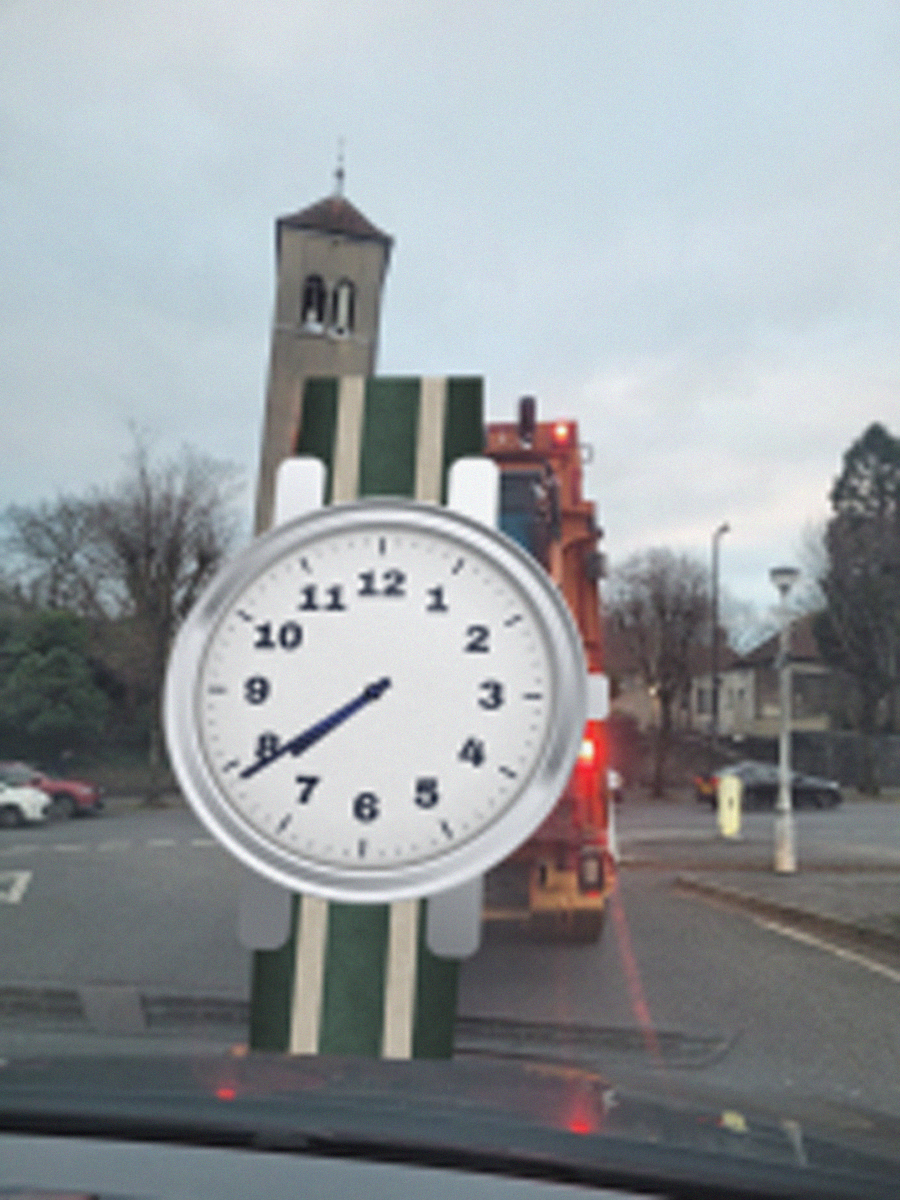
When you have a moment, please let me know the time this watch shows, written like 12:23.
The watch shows 7:39
